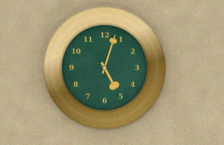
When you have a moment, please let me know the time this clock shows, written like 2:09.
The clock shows 5:03
